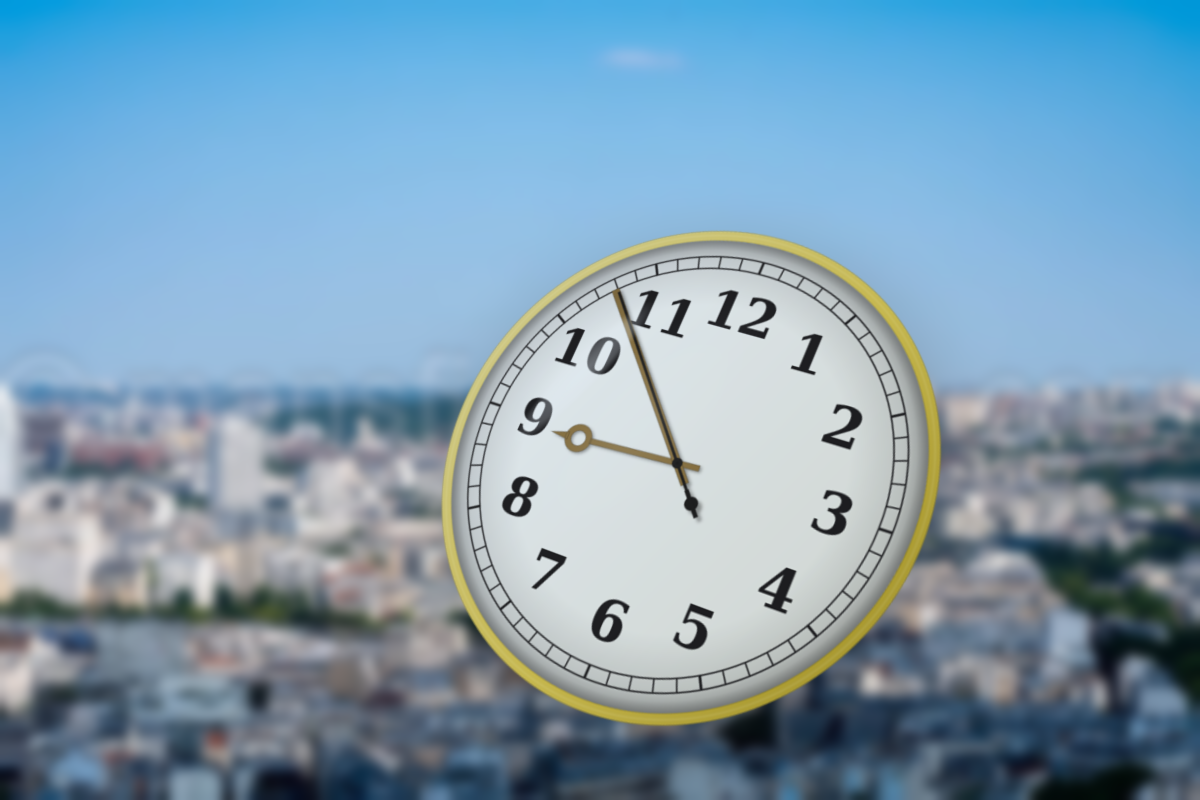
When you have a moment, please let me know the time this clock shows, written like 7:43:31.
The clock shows 8:52:53
